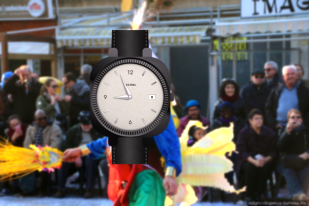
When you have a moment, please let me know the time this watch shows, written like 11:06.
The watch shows 8:56
